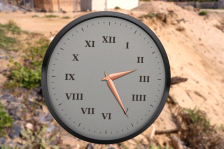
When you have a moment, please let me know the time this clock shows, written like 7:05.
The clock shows 2:25
